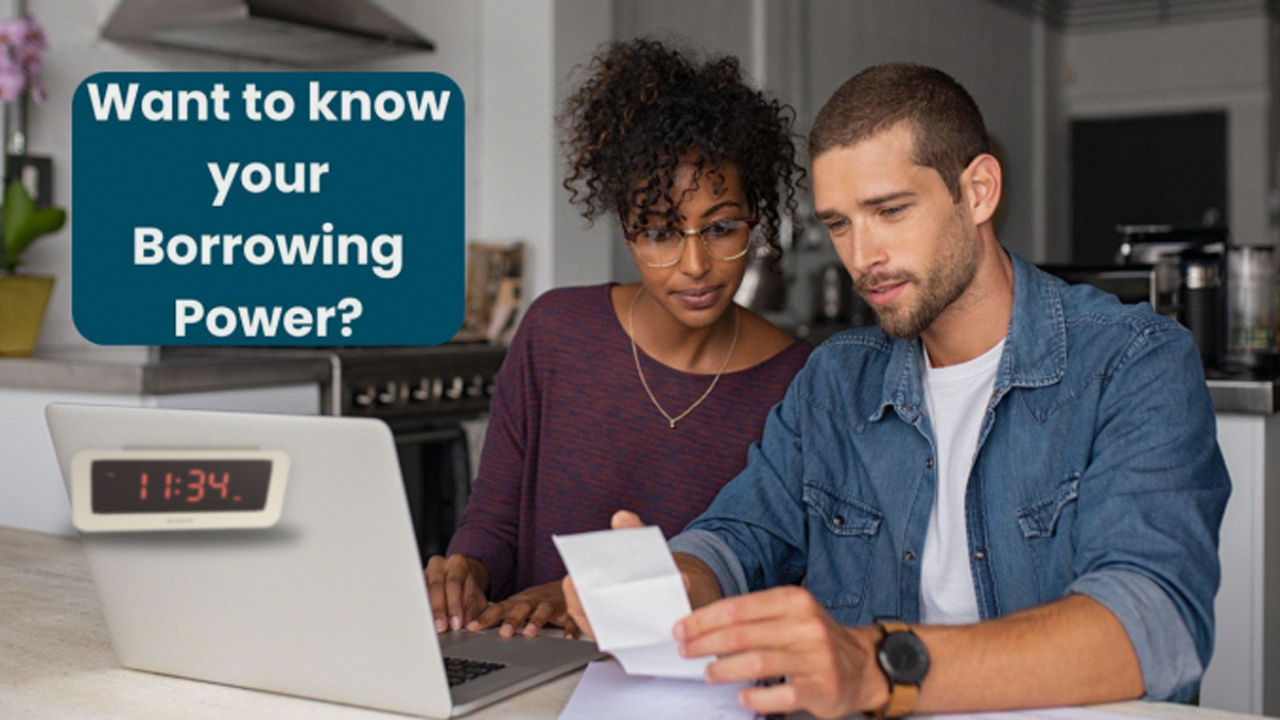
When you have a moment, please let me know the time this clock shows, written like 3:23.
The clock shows 11:34
